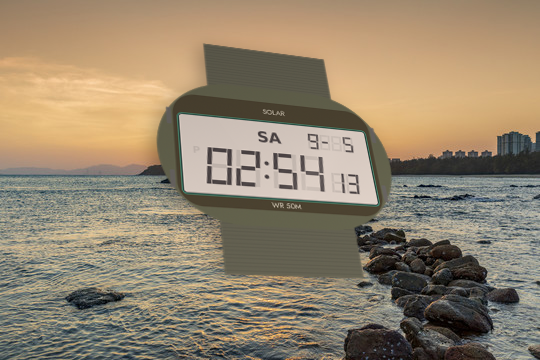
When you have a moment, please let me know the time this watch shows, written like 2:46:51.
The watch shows 2:54:13
